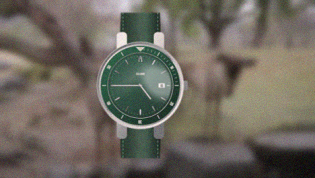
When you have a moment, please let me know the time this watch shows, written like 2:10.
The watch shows 4:45
